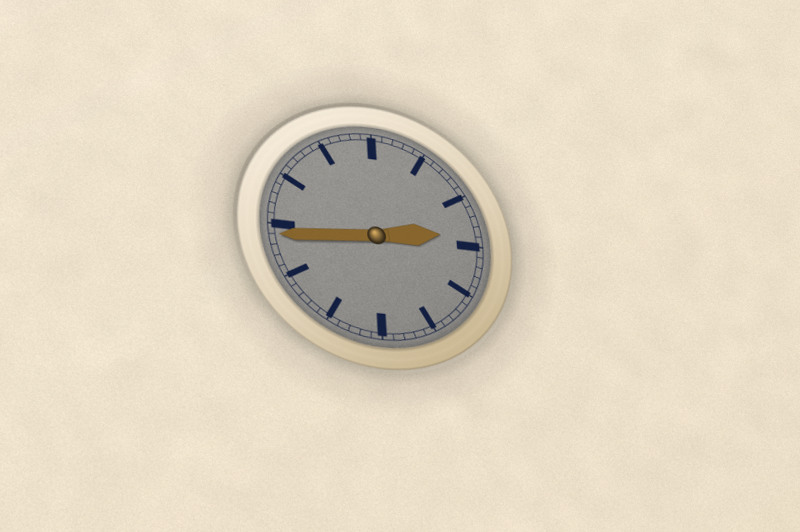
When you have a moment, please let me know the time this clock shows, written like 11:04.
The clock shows 2:44
